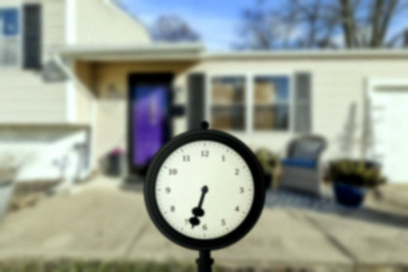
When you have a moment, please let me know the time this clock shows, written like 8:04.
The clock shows 6:33
